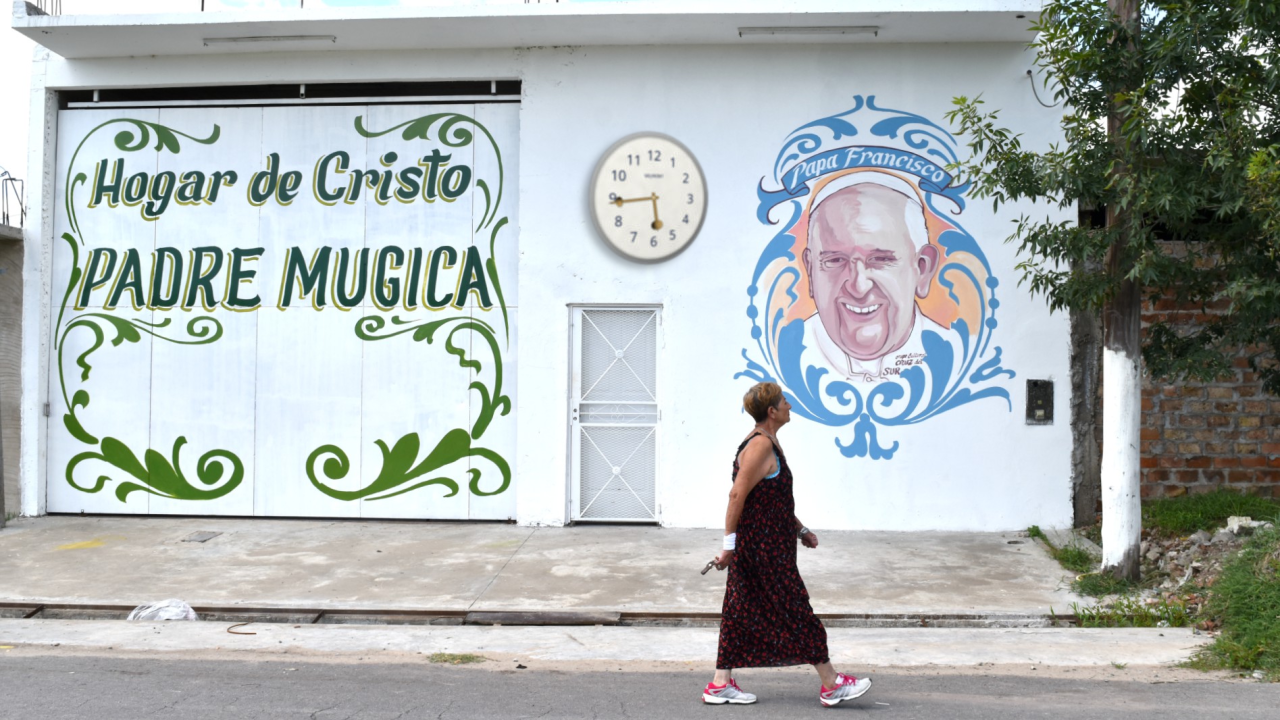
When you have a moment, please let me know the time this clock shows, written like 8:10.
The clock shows 5:44
